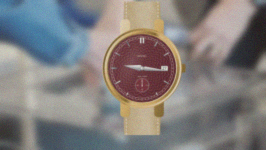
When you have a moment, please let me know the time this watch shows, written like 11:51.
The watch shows 9:16
